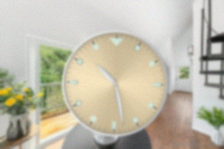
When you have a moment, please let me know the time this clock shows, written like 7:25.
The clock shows 10:28
